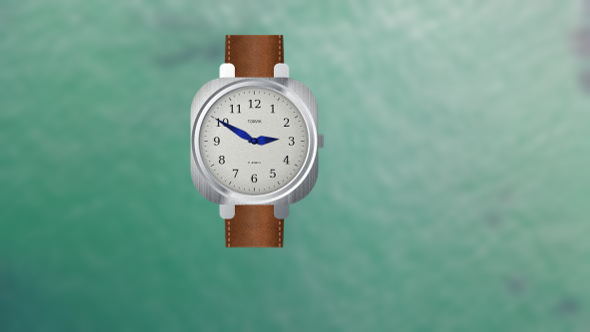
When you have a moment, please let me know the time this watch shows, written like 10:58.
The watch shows 2:50
